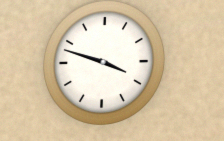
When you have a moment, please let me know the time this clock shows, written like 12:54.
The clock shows 3:48
